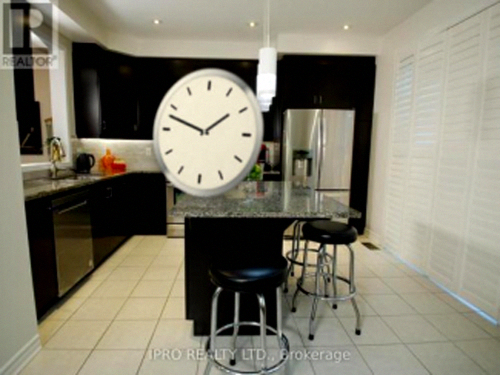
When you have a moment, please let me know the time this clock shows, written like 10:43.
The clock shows 1:48
